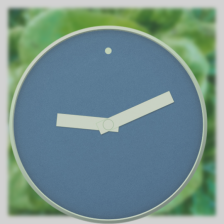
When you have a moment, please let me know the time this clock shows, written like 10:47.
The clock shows 9:11
